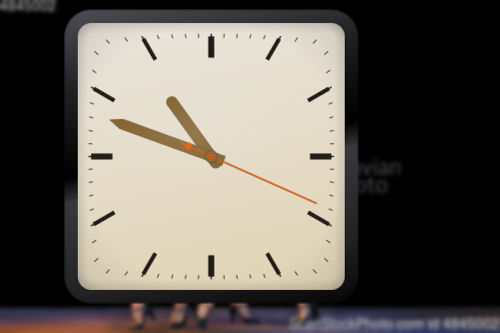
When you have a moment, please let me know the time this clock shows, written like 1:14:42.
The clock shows 10:48:19
